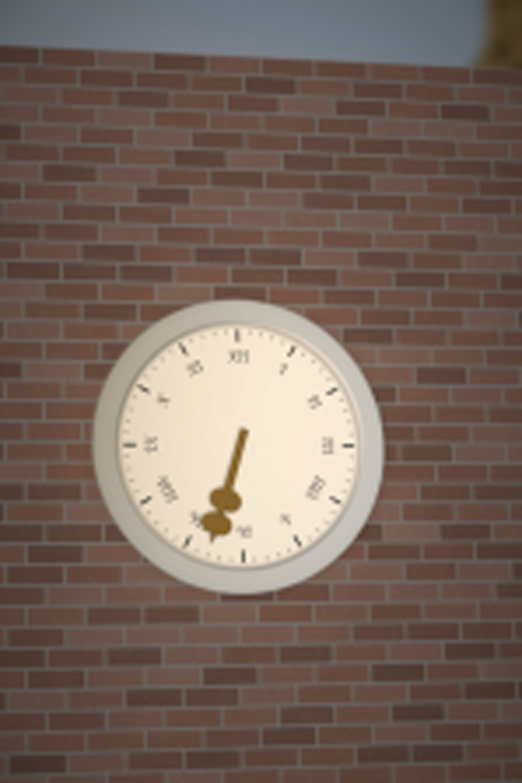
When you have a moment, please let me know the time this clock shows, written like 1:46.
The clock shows 6:33
